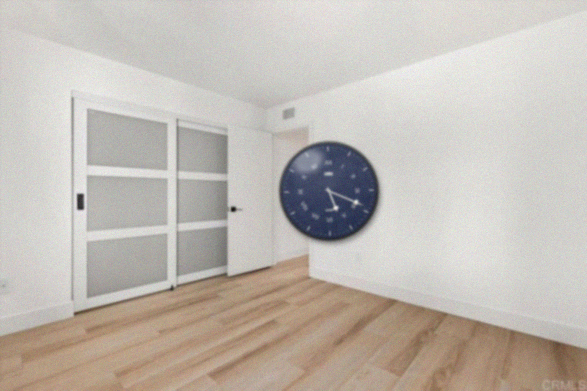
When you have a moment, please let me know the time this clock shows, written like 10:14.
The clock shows 5:19
